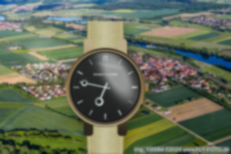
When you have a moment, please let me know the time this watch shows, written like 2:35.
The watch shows 6:47
